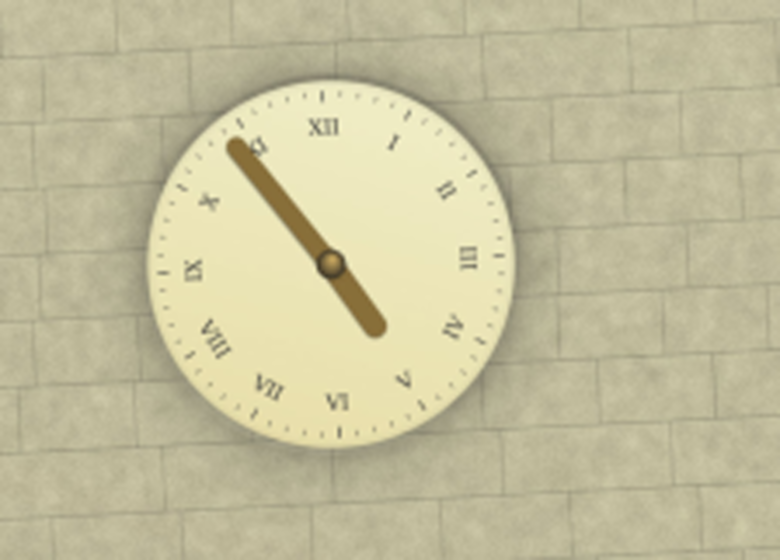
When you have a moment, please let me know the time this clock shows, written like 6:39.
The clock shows 4:54
